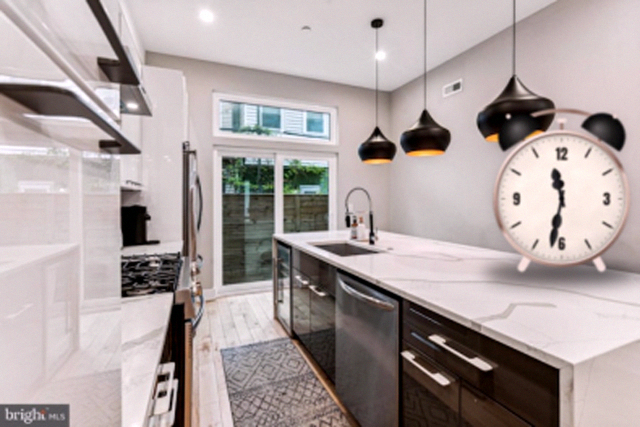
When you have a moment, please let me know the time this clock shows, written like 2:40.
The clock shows 11:32
